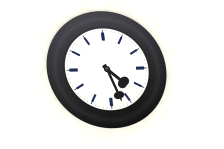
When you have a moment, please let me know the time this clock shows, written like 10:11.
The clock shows 4:27
